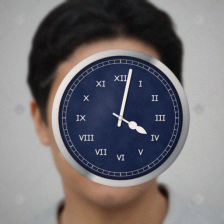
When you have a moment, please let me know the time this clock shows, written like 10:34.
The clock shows 4:02
